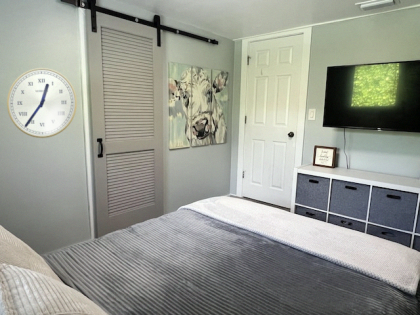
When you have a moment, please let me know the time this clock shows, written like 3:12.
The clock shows 12:36
